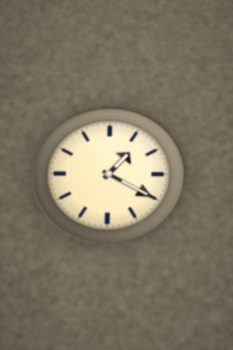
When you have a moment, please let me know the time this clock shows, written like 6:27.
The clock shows 1:20
